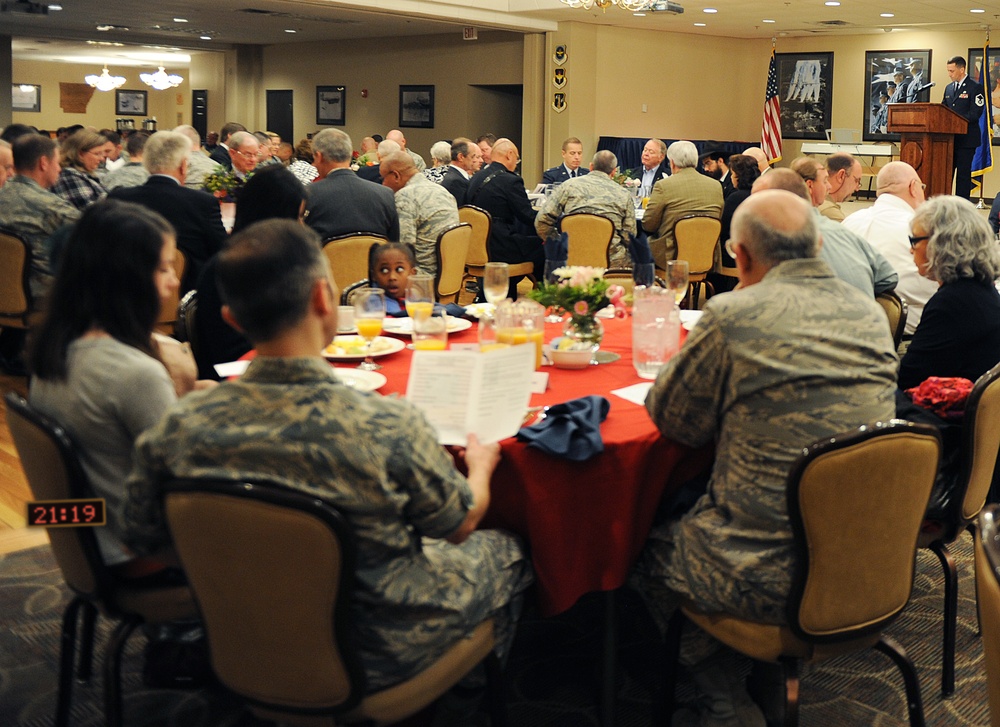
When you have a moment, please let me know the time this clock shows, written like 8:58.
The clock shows 21:19
